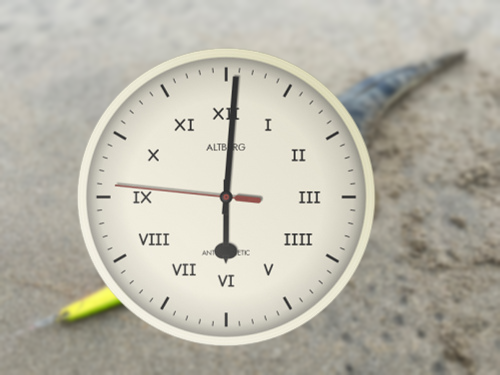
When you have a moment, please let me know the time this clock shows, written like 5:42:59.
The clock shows 6:00:46
